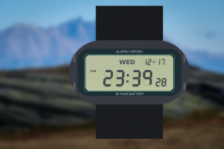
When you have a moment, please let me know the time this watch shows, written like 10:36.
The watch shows 23:39
